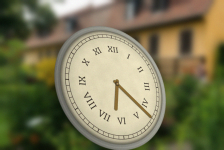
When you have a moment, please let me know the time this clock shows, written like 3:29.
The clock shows 6:22
